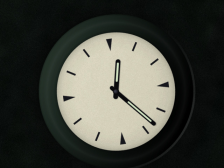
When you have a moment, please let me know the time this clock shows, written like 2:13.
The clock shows 12:23
